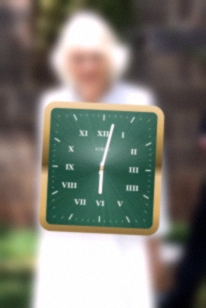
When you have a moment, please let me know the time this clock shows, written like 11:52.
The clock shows 6:02
